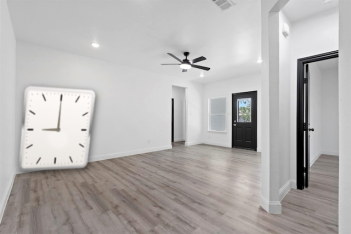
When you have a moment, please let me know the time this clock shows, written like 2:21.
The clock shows 9:00
